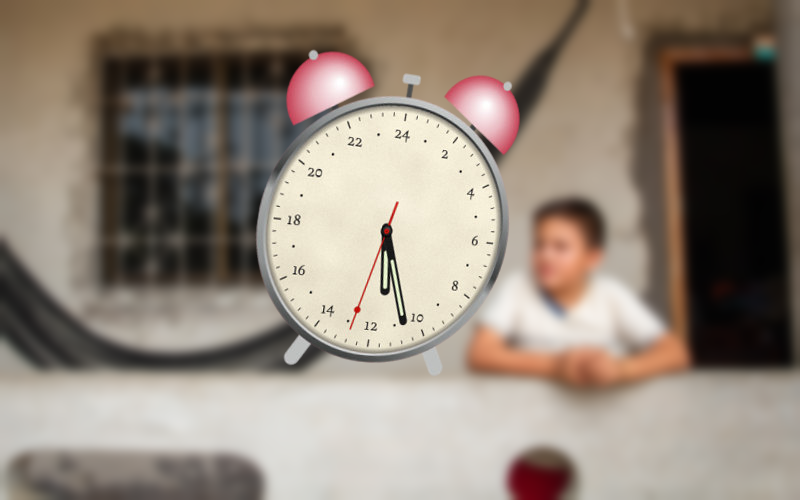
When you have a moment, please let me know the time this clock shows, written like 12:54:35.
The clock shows 11:26:32
